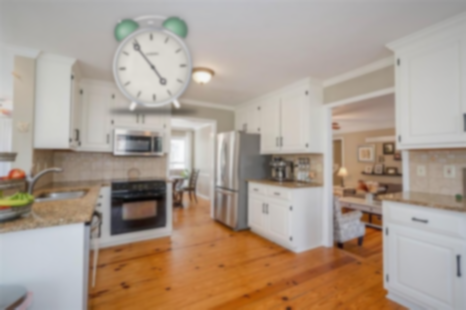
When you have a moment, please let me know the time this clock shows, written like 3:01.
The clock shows 4:54
